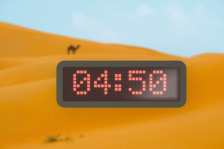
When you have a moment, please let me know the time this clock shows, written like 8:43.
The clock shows 4:50
